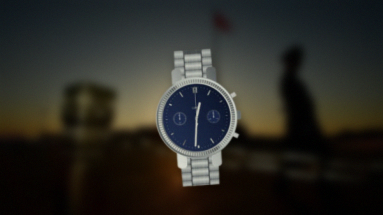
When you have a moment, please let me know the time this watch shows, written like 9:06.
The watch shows 12:31
